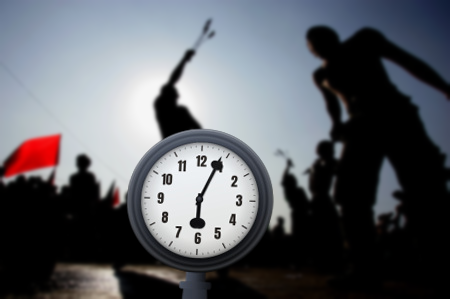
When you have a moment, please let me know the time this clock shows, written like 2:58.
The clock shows 6:04
